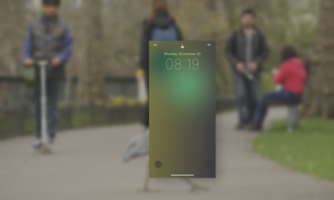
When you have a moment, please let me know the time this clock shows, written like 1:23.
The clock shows 8:19
